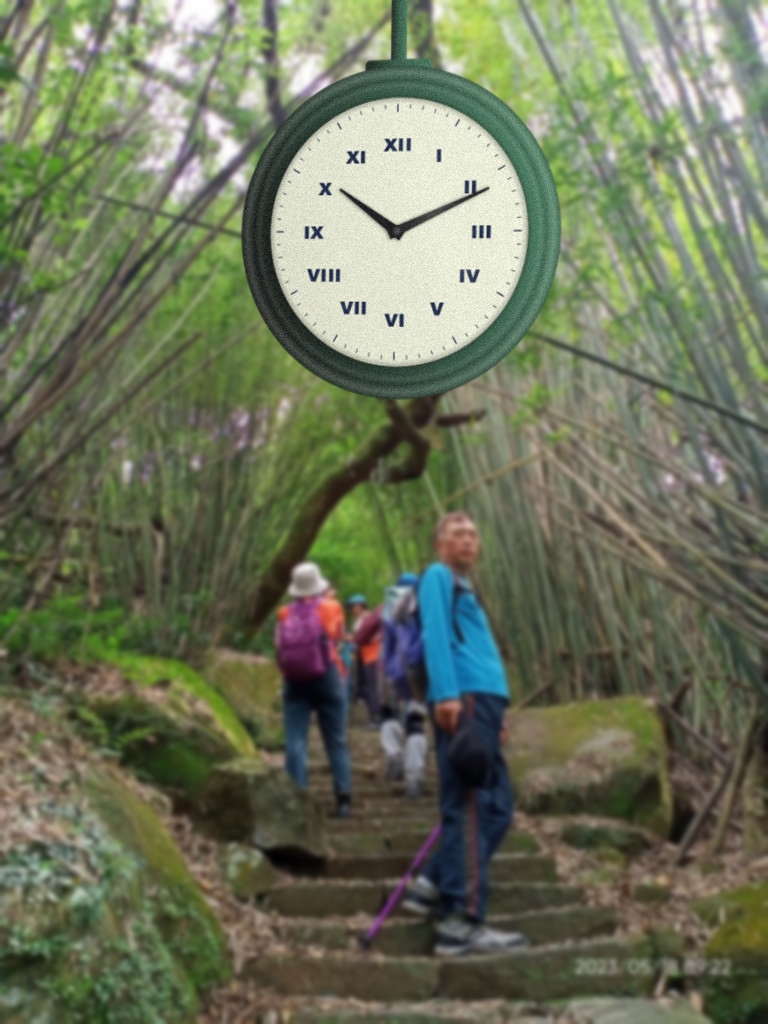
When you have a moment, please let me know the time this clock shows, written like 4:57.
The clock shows 10:11
